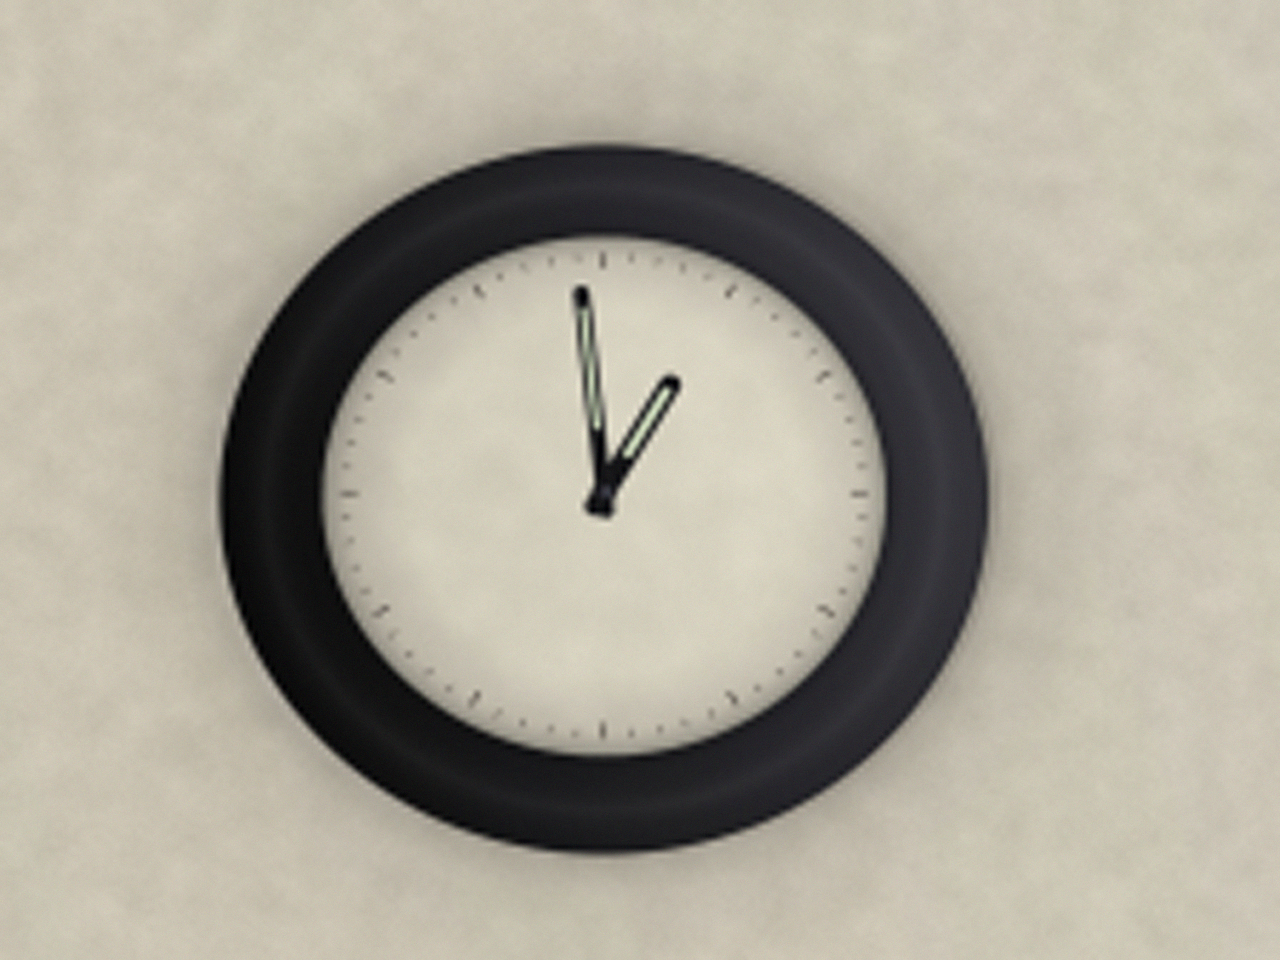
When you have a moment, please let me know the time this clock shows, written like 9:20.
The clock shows 12:59
